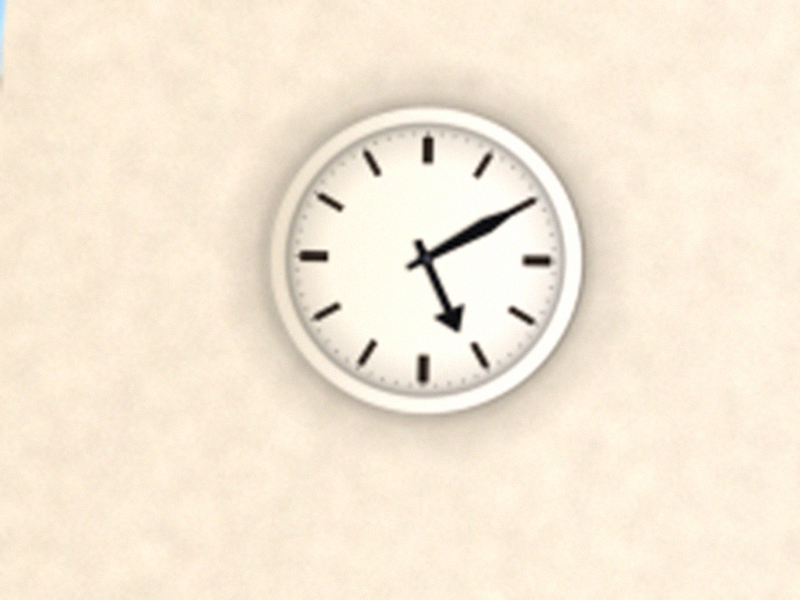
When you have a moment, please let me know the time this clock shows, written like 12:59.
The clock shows 5:10
